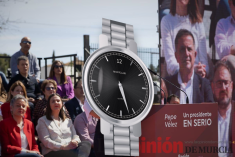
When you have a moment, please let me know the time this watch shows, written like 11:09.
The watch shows 5:27
